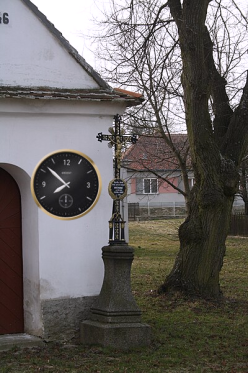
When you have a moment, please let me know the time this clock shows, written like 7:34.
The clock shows 7:52
